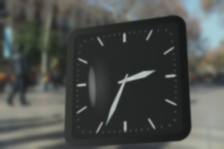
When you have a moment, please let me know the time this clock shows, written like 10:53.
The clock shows 2:34
